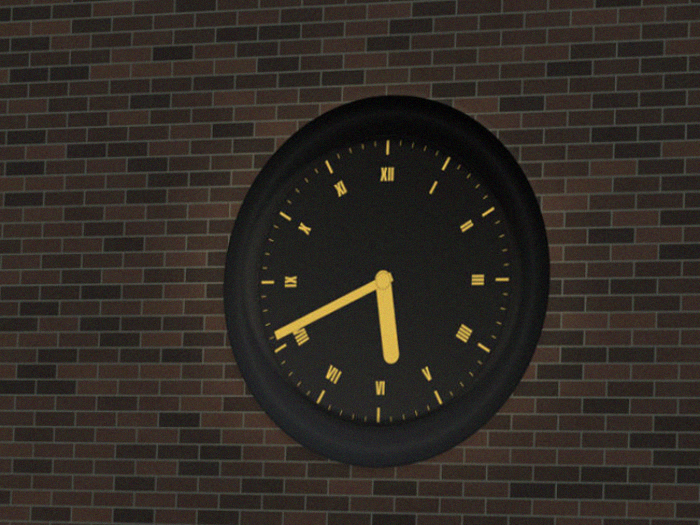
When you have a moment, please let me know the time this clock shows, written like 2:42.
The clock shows 5:41
